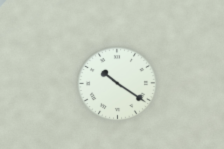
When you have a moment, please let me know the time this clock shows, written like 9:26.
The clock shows 10:21
